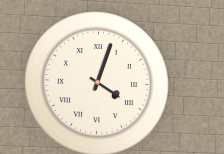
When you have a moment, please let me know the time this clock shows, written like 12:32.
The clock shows 4:03
